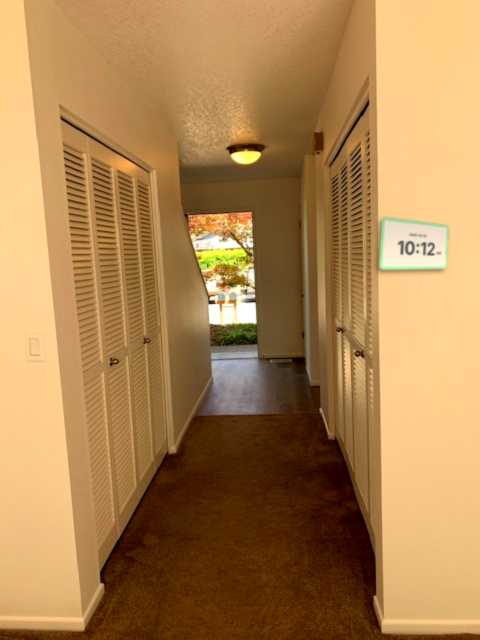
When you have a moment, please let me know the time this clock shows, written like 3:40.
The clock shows 10:12
